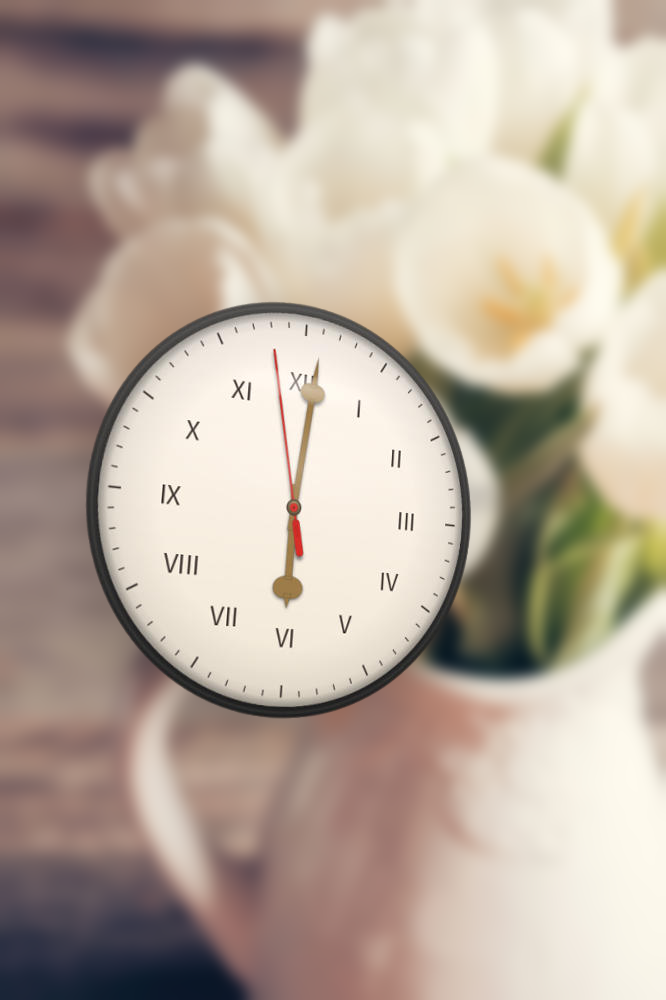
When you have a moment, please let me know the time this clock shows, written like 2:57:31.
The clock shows 6:00:58
